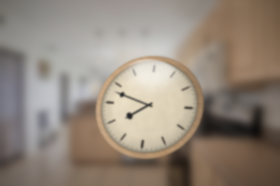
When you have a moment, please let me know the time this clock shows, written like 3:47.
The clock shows 7:48
